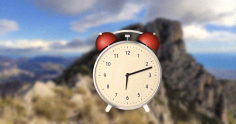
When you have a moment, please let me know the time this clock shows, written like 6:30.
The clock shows 6:12
